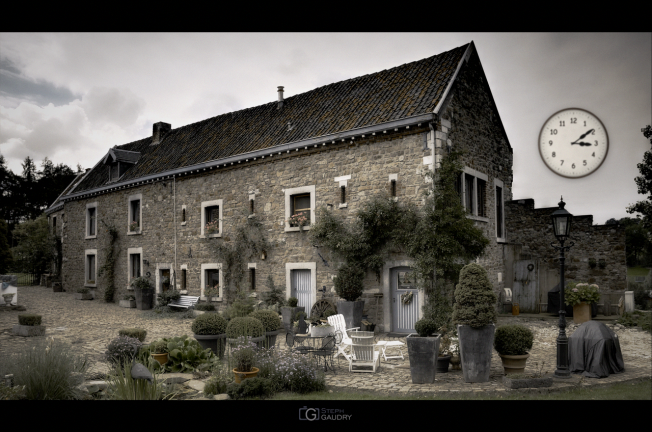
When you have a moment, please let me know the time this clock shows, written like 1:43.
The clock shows 3:09
